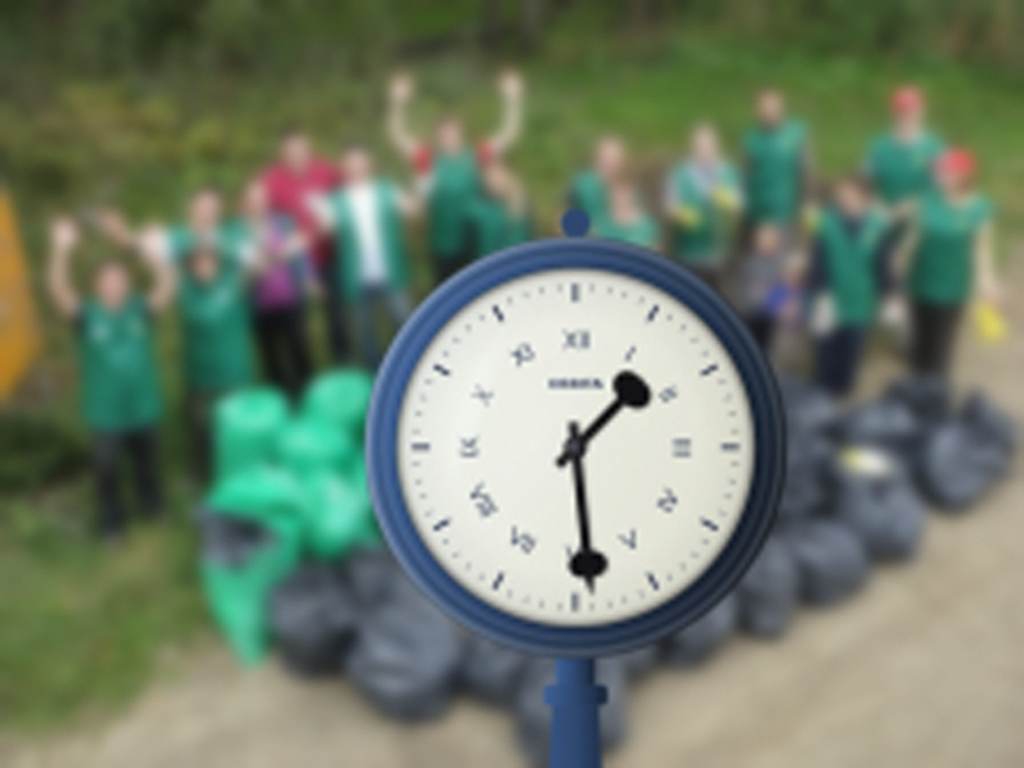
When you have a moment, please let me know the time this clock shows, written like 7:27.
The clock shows 1:29
